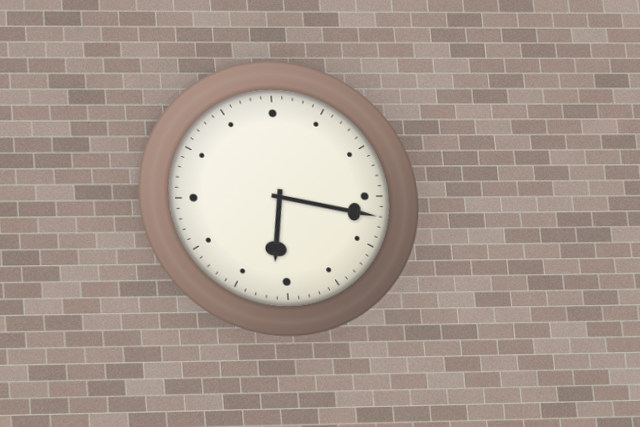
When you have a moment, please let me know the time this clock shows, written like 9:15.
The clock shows 6:17
